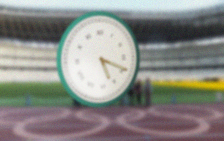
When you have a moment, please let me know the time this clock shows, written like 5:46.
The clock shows 5:19
